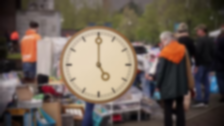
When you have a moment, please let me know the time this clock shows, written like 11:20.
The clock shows 5:00
